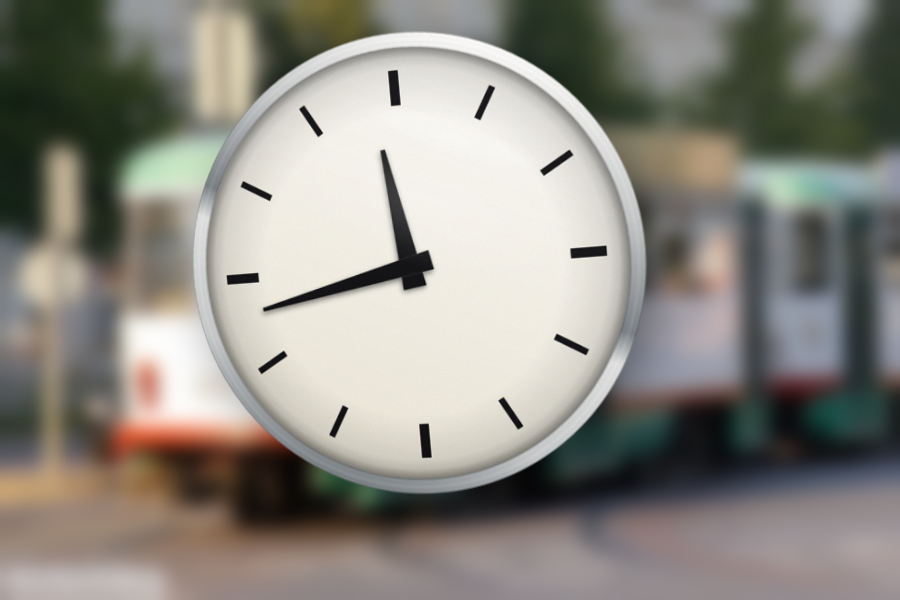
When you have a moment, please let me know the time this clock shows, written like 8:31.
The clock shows 11:43
